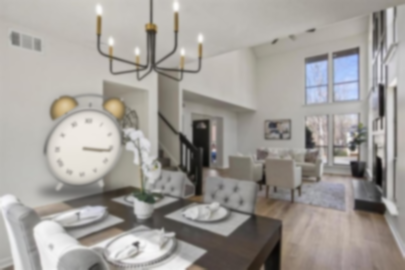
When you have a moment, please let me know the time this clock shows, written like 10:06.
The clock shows 3:16
